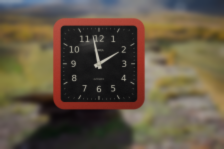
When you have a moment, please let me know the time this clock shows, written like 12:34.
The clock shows 1:58
